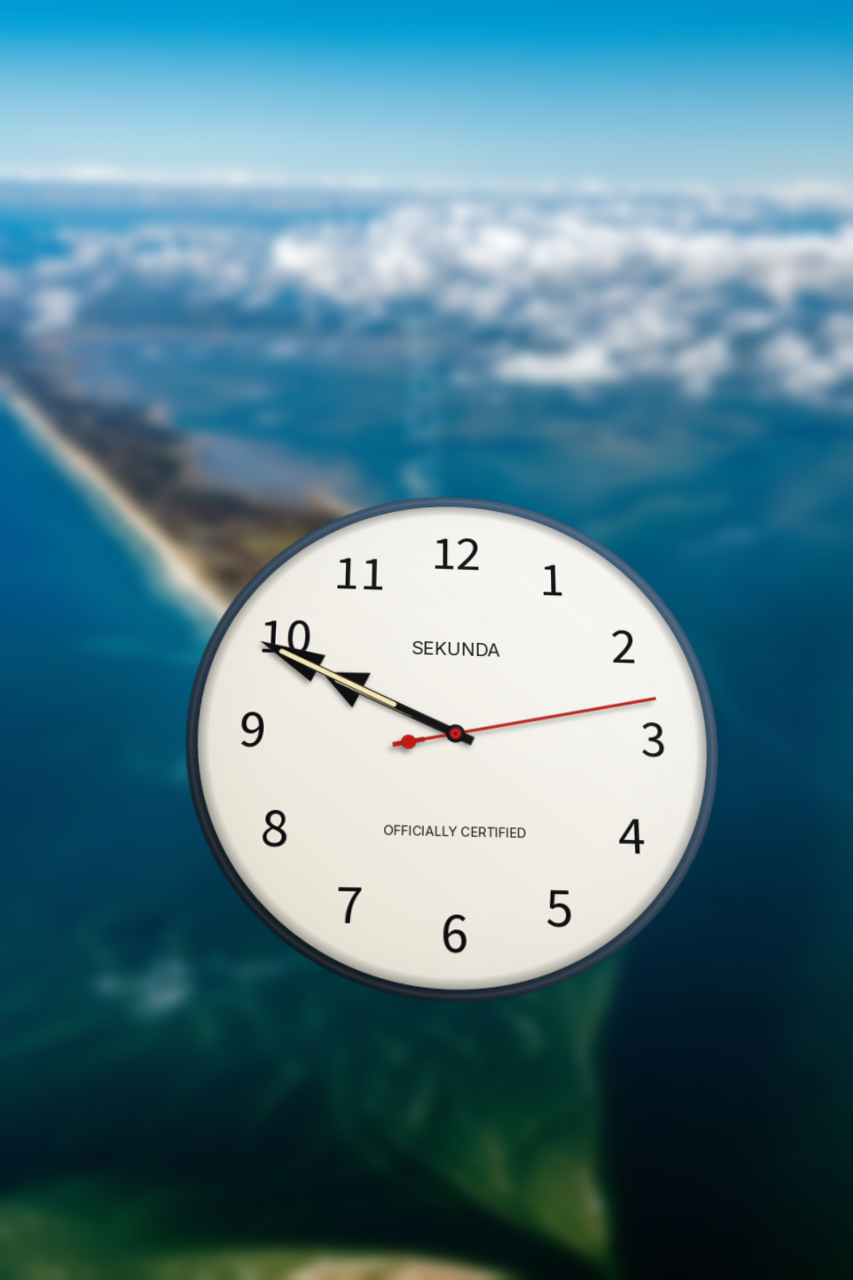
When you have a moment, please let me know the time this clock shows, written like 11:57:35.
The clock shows 9:49:13
